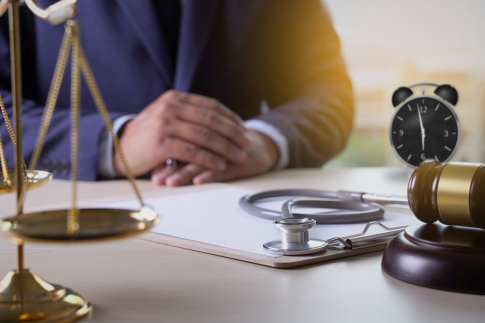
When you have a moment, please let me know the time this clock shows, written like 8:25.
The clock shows 5:58
